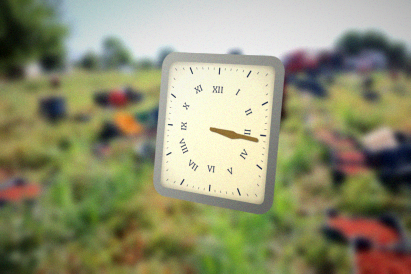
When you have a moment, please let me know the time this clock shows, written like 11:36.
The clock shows 3:16
